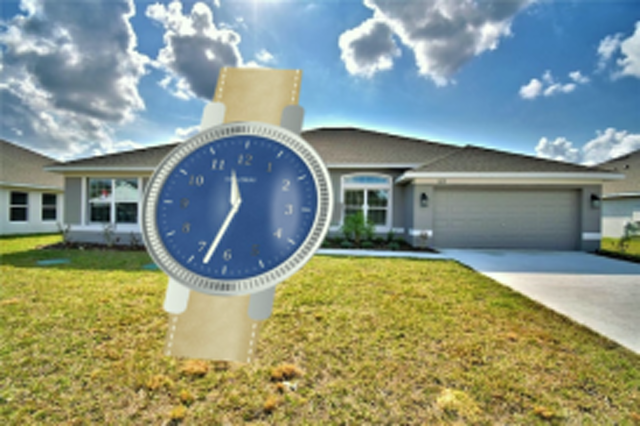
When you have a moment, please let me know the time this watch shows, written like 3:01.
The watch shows 11:33
